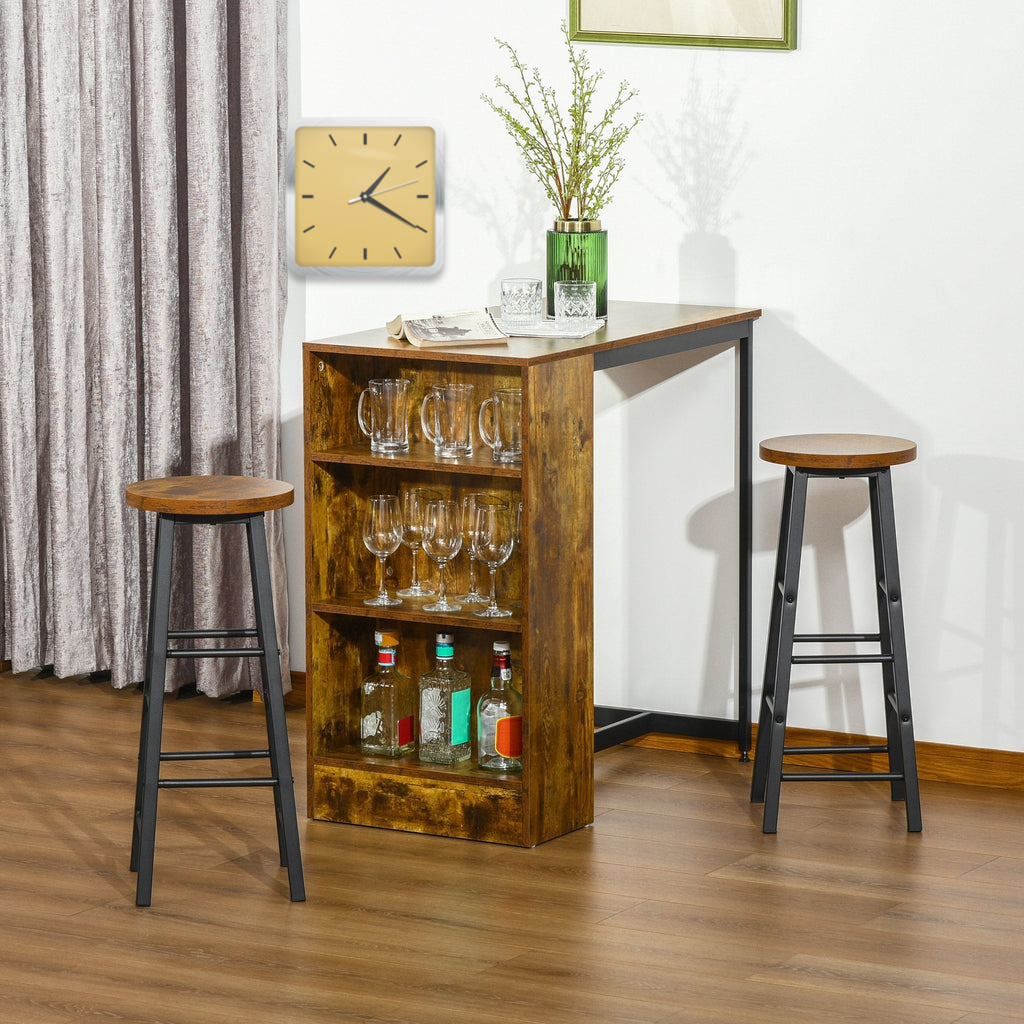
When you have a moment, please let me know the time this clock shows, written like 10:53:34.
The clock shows 1:20:12
